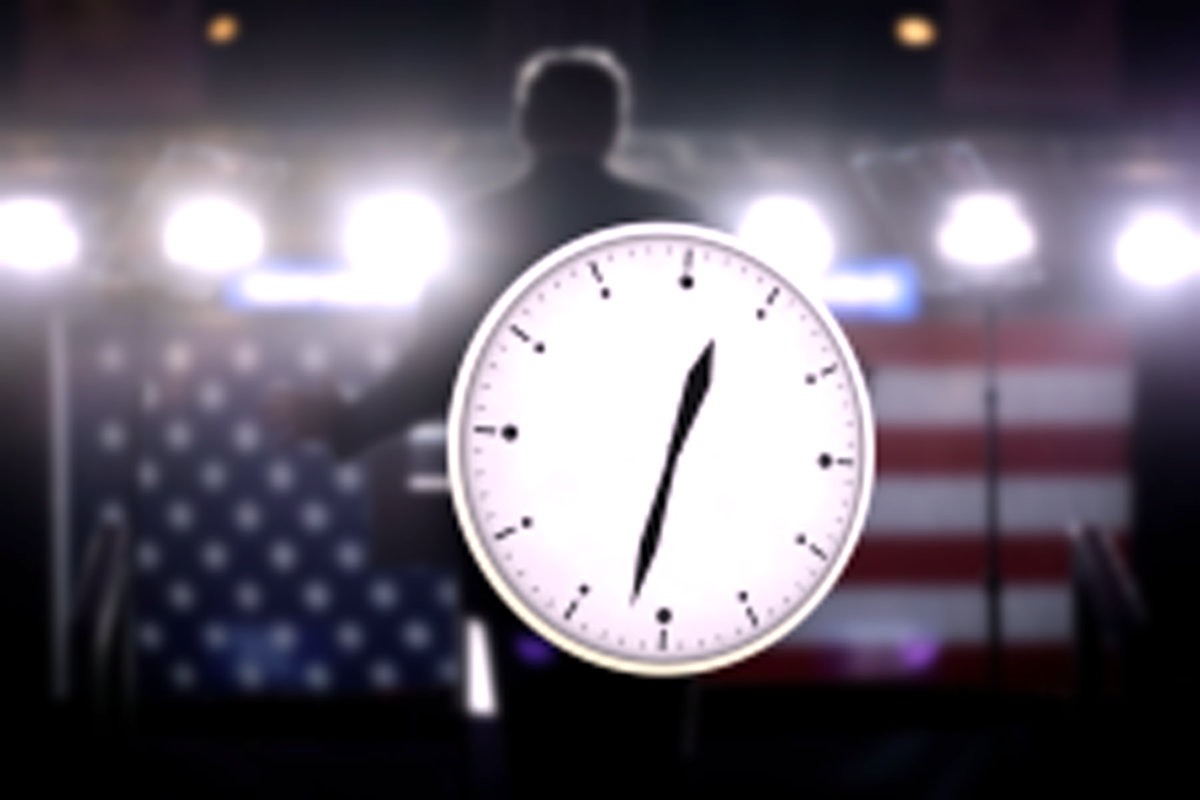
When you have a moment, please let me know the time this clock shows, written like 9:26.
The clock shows 12:32
